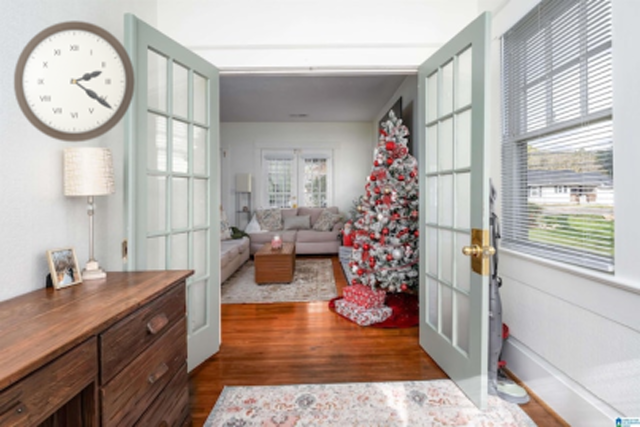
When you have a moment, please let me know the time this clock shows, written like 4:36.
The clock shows 2:21
